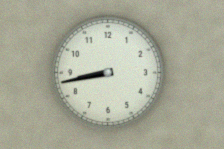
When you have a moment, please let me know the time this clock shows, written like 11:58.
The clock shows 8:43
